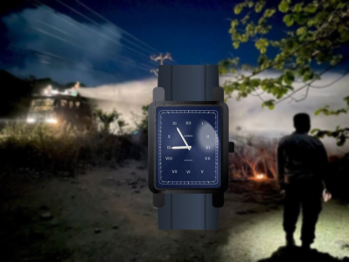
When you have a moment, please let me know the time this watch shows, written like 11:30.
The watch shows 8:55
